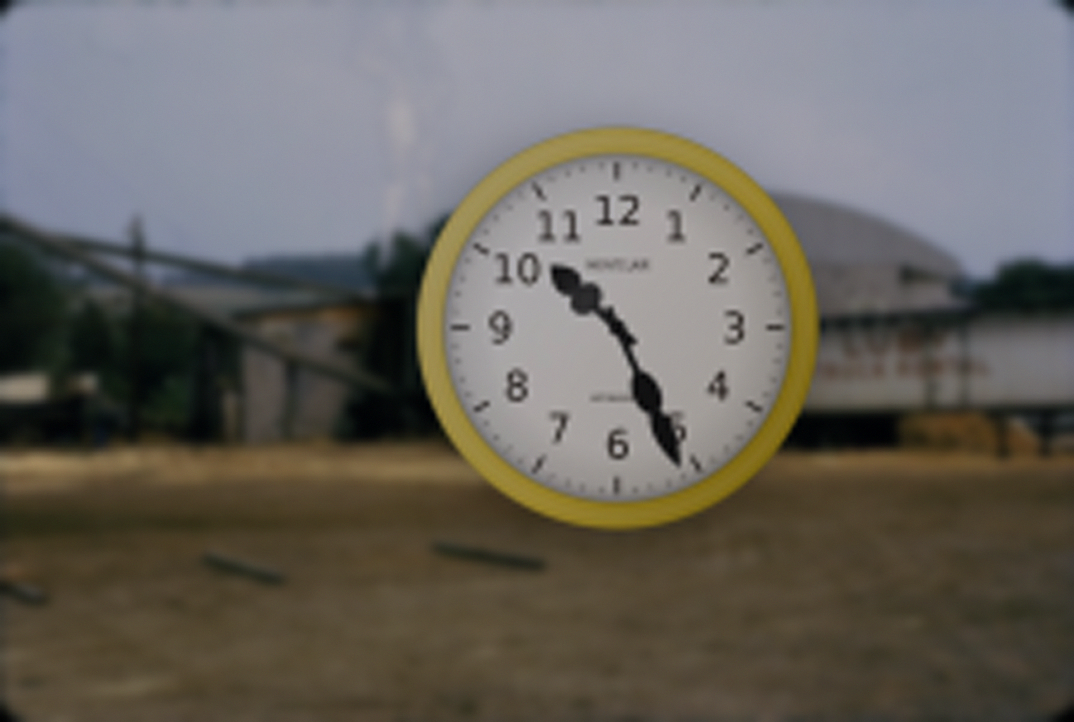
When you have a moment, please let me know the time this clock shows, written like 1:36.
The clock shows 10:26
